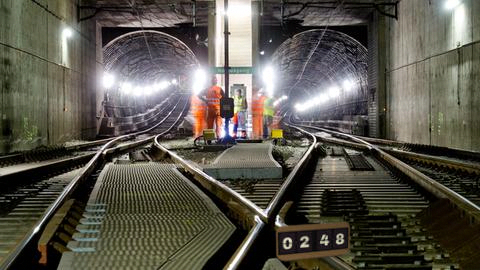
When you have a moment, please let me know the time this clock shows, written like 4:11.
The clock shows 2:48
